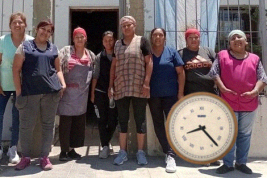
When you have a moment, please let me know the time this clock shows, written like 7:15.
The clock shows 8:23
